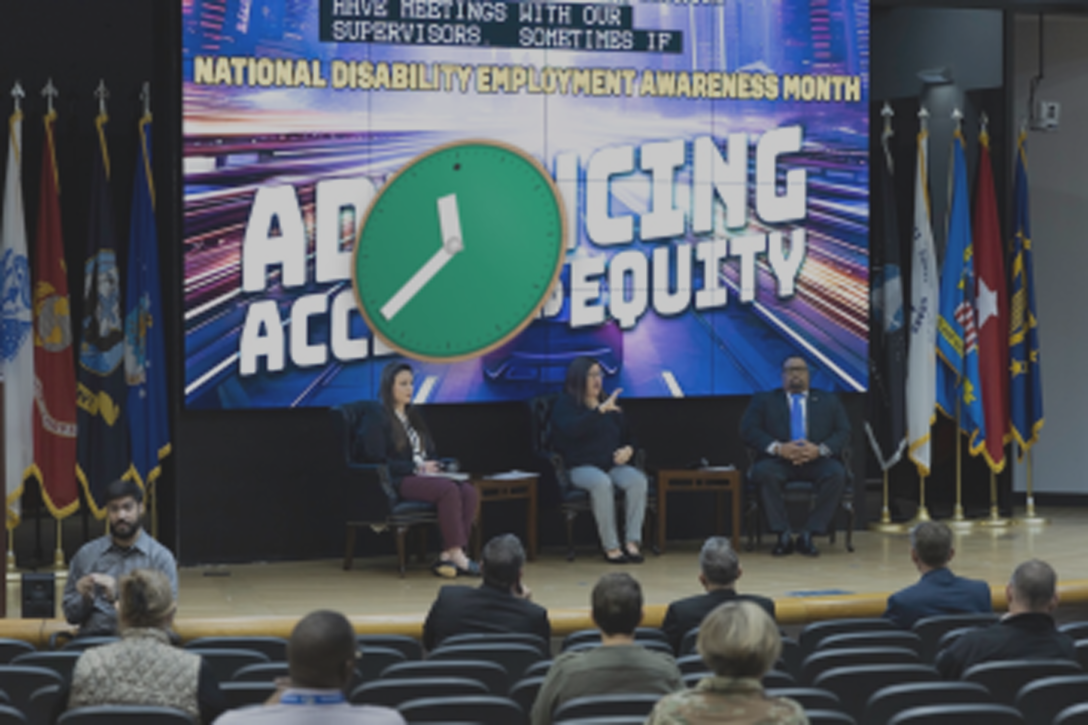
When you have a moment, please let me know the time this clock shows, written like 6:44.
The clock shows 11:38
